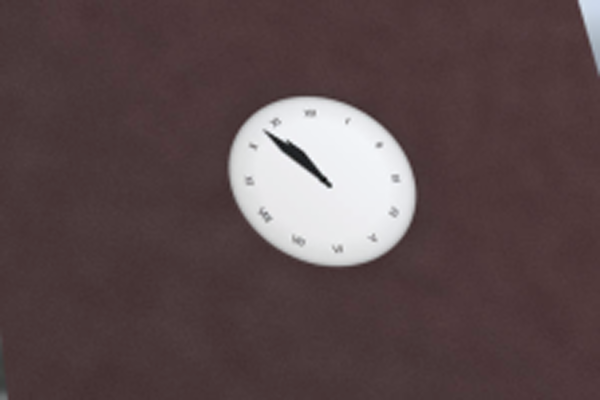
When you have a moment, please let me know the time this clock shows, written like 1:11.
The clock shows 10:53
